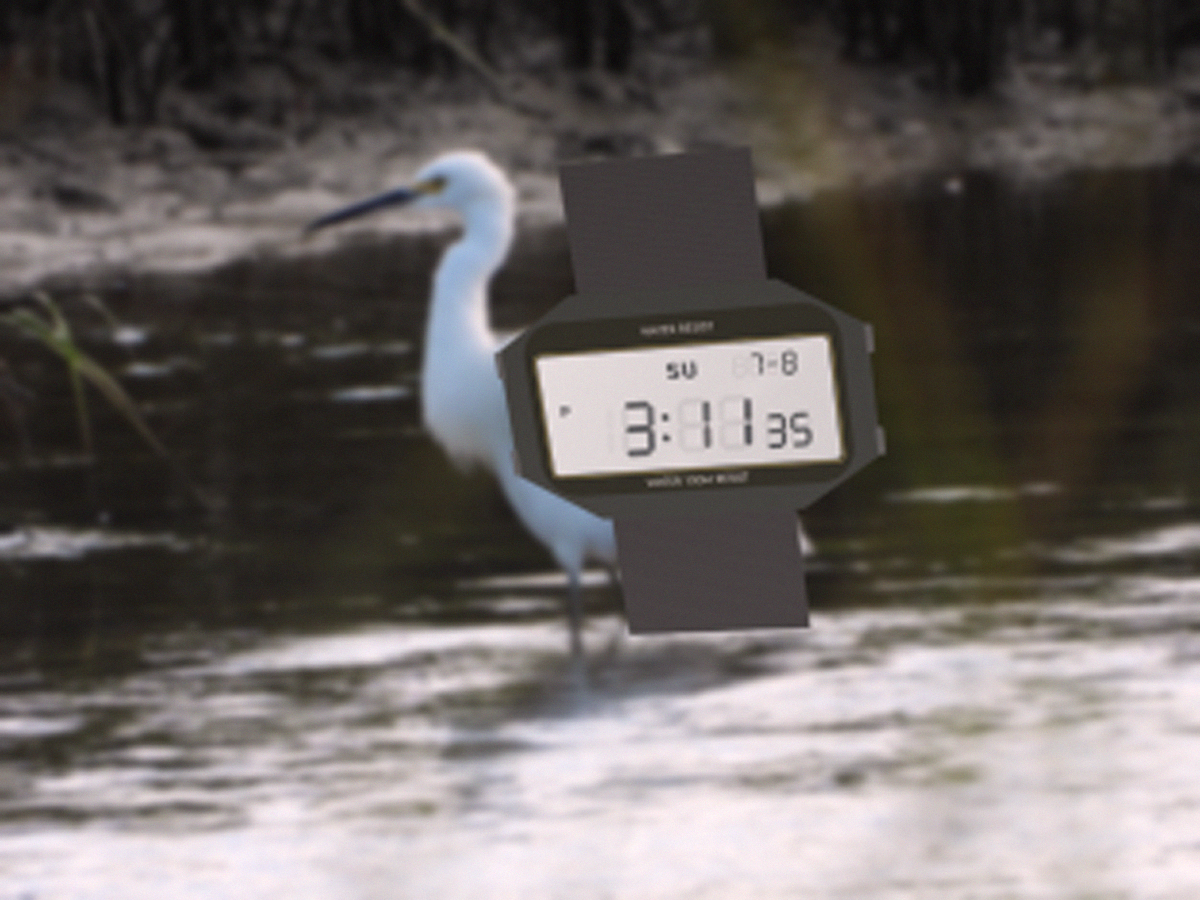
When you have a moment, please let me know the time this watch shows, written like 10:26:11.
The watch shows 3:11:35
